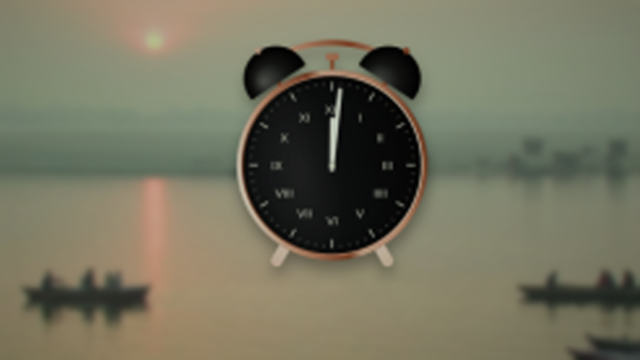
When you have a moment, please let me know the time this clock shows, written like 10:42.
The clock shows 12:01
